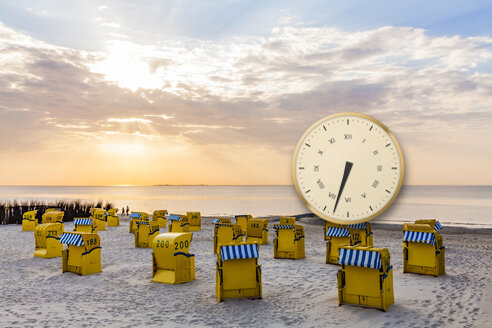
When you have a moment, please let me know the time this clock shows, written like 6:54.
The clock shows 6:33
